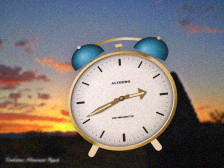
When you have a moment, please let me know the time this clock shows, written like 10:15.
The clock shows 2:41
